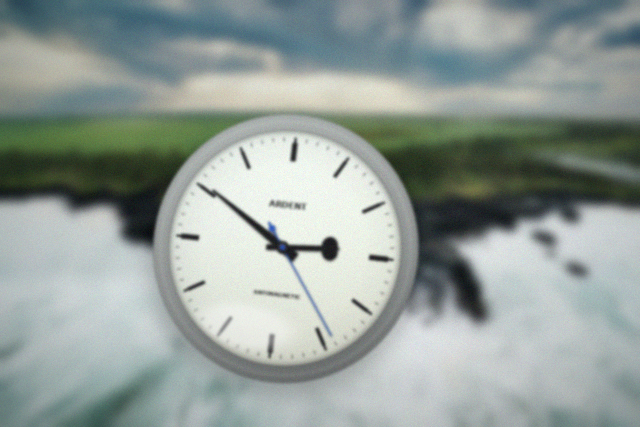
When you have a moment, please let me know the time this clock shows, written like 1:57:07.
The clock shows 2:50:24
